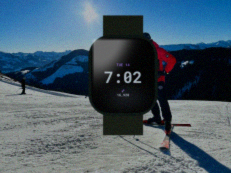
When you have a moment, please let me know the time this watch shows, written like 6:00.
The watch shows 7:02
